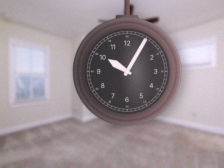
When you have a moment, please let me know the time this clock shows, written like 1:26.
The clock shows 10:05
